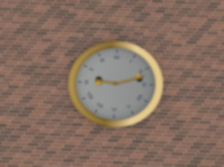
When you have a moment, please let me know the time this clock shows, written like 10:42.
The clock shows 9:12
